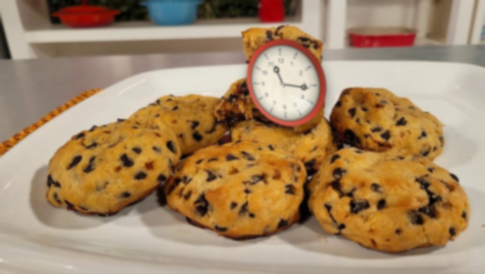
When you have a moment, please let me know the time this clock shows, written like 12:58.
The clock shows 11:16
